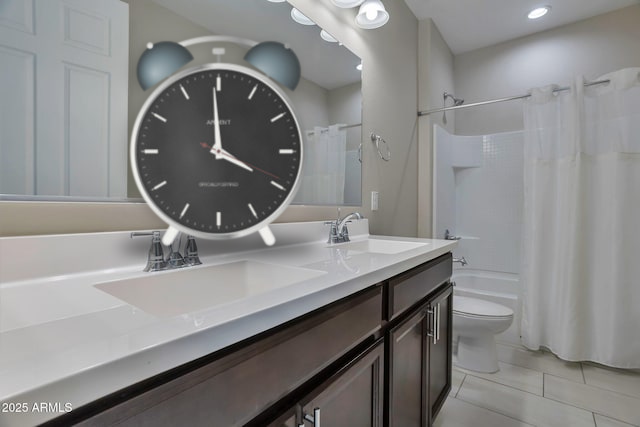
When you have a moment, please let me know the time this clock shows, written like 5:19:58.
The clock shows 3:59:19
